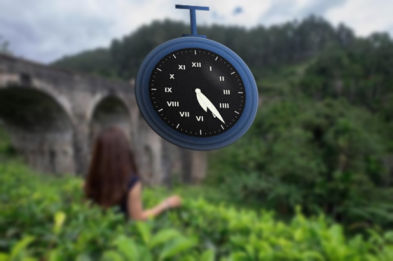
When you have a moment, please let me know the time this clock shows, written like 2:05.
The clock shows 5:24
